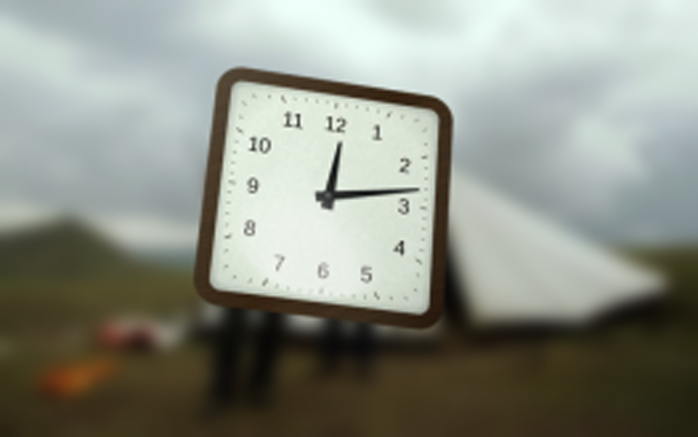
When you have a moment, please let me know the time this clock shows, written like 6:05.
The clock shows 12:13
